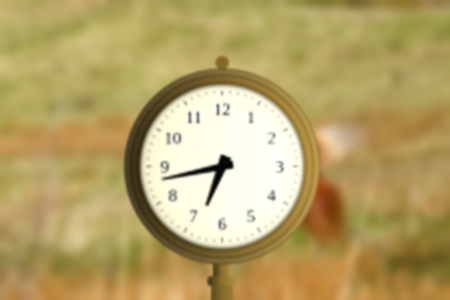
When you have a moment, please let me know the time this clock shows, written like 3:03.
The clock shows 6:43
